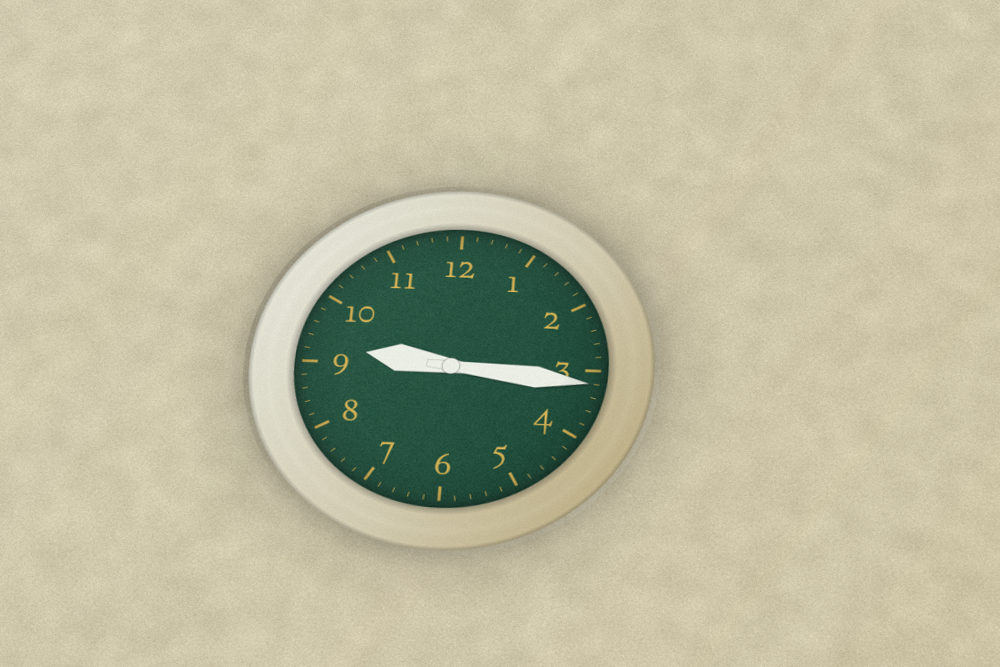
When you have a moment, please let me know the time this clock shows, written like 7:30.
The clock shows 9:16
